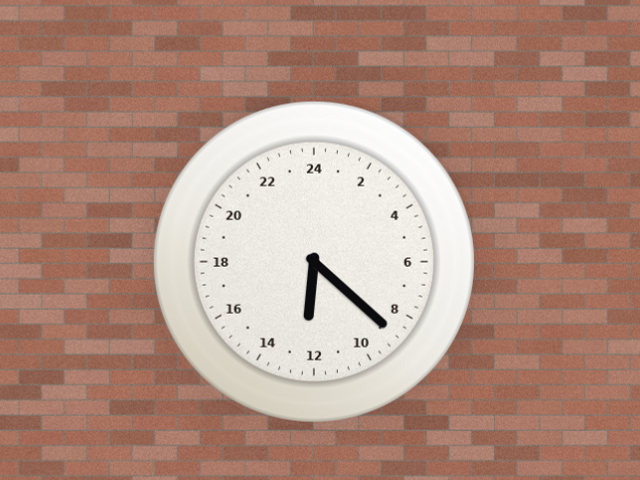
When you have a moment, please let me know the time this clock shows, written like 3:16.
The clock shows 12:22
